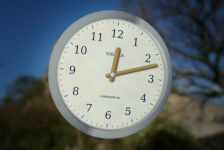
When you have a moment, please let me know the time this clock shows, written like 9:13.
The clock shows 12:12
